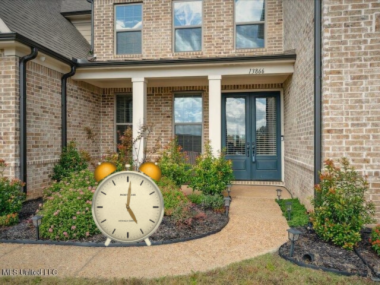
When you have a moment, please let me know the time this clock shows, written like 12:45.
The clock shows 5:01
